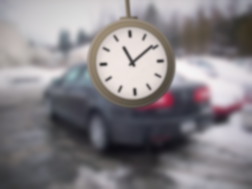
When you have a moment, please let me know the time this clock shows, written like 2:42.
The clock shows 11:09
